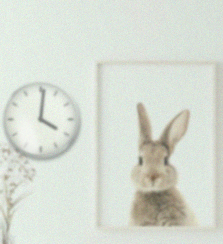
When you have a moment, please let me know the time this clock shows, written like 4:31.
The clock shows 4:01
